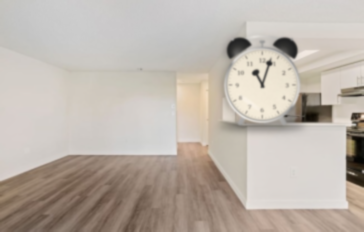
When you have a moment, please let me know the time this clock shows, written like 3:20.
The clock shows 11:03
